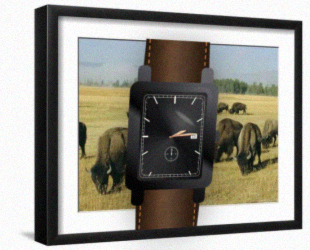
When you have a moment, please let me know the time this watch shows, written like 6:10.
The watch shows 2:14
